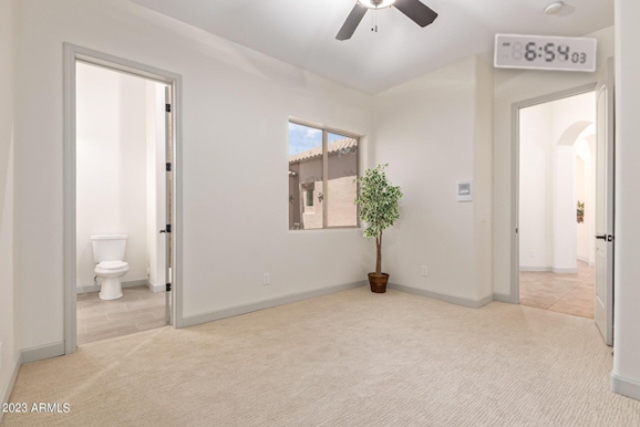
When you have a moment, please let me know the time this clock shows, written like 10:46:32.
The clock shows 6:54:03
